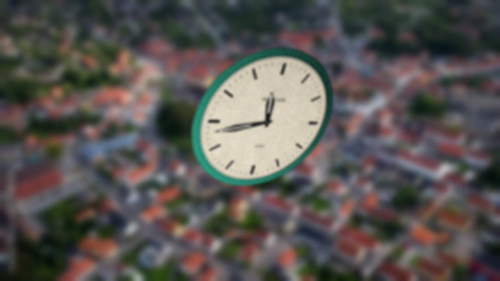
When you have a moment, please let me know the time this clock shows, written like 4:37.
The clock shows 11:43
